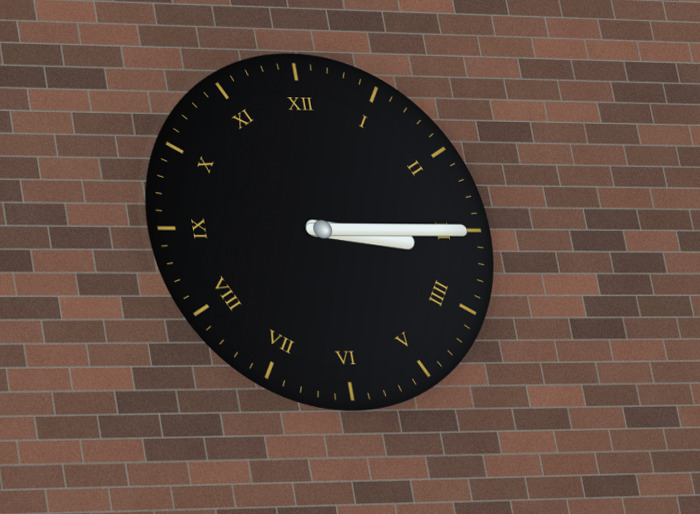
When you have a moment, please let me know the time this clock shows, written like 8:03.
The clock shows 3:15
